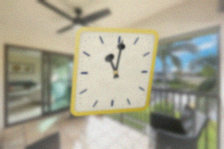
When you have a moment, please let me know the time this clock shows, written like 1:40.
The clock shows 11:01
